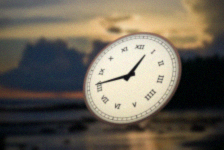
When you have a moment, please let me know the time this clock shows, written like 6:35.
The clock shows 12:41
